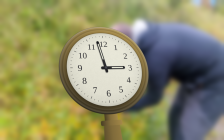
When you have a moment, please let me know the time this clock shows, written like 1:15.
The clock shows 2:58
